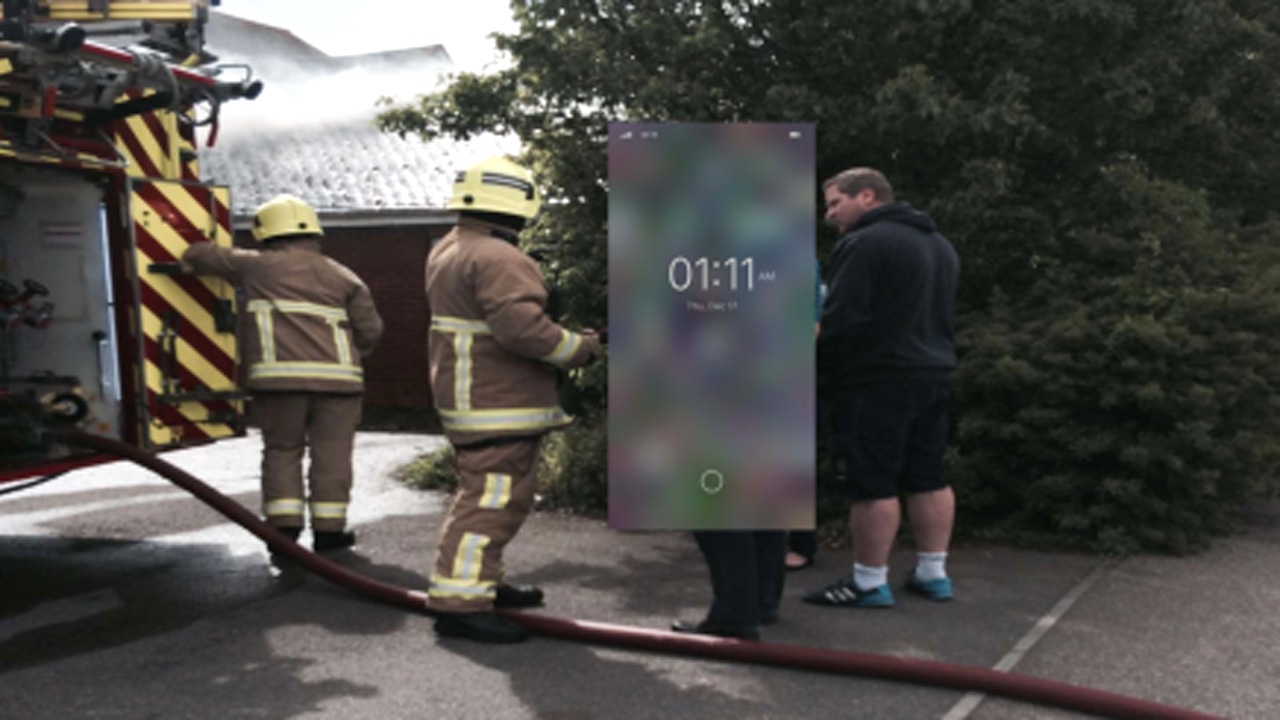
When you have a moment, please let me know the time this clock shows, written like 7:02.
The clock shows 1:11
